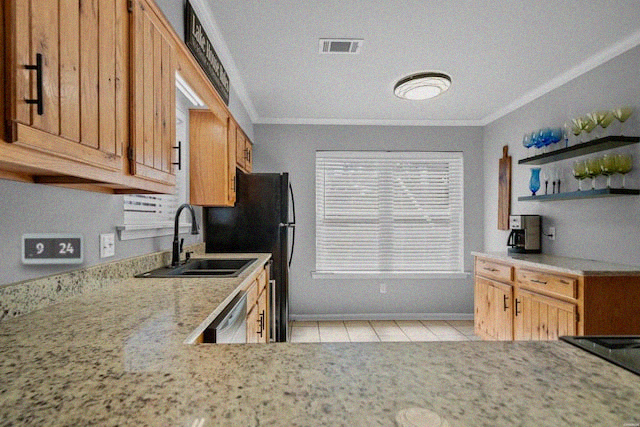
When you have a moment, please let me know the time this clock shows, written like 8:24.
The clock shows 9:24
